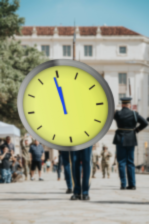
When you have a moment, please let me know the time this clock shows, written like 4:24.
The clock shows 11:59
